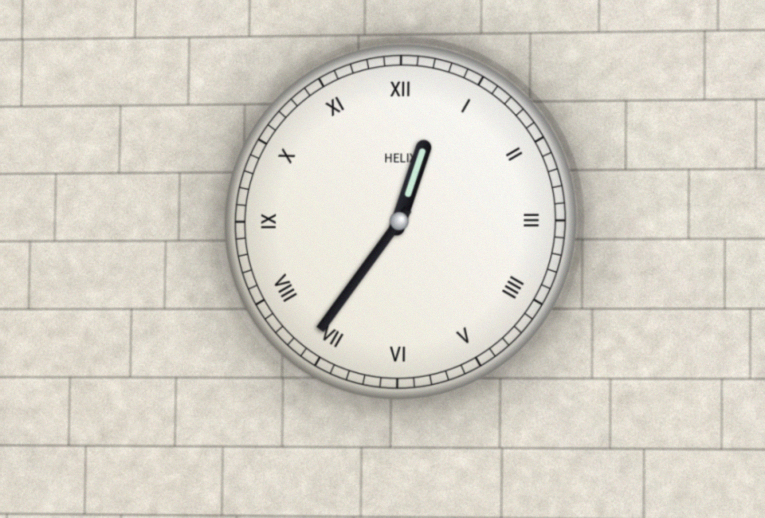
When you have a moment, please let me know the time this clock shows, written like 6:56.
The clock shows 12:36
